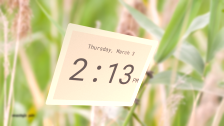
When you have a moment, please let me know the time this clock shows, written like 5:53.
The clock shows 2:13
